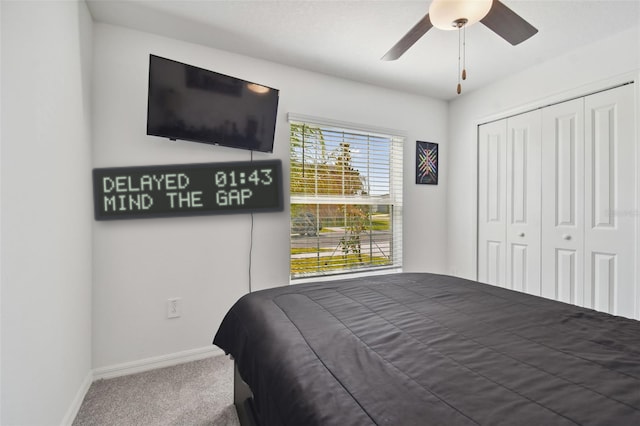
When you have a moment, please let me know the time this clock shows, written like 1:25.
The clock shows 1:43
